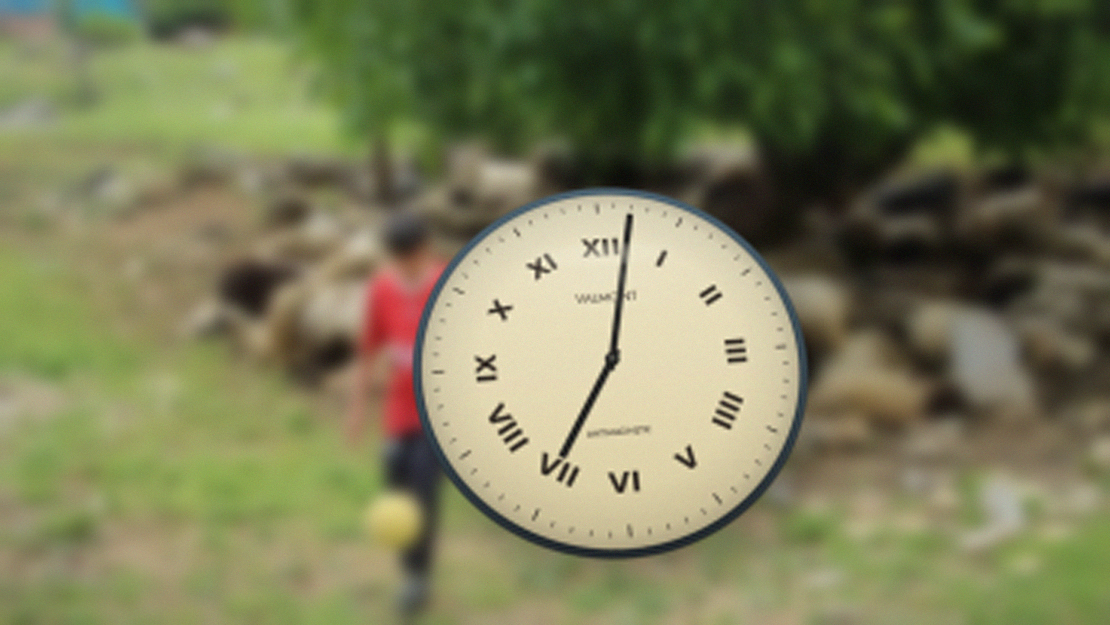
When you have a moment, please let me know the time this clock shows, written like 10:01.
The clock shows 7:02
